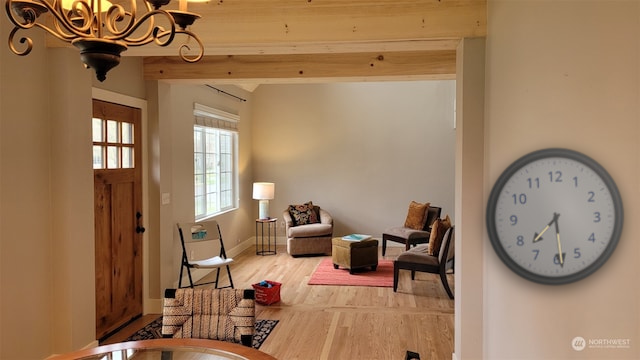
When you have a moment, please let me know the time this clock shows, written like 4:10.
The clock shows 7:29
